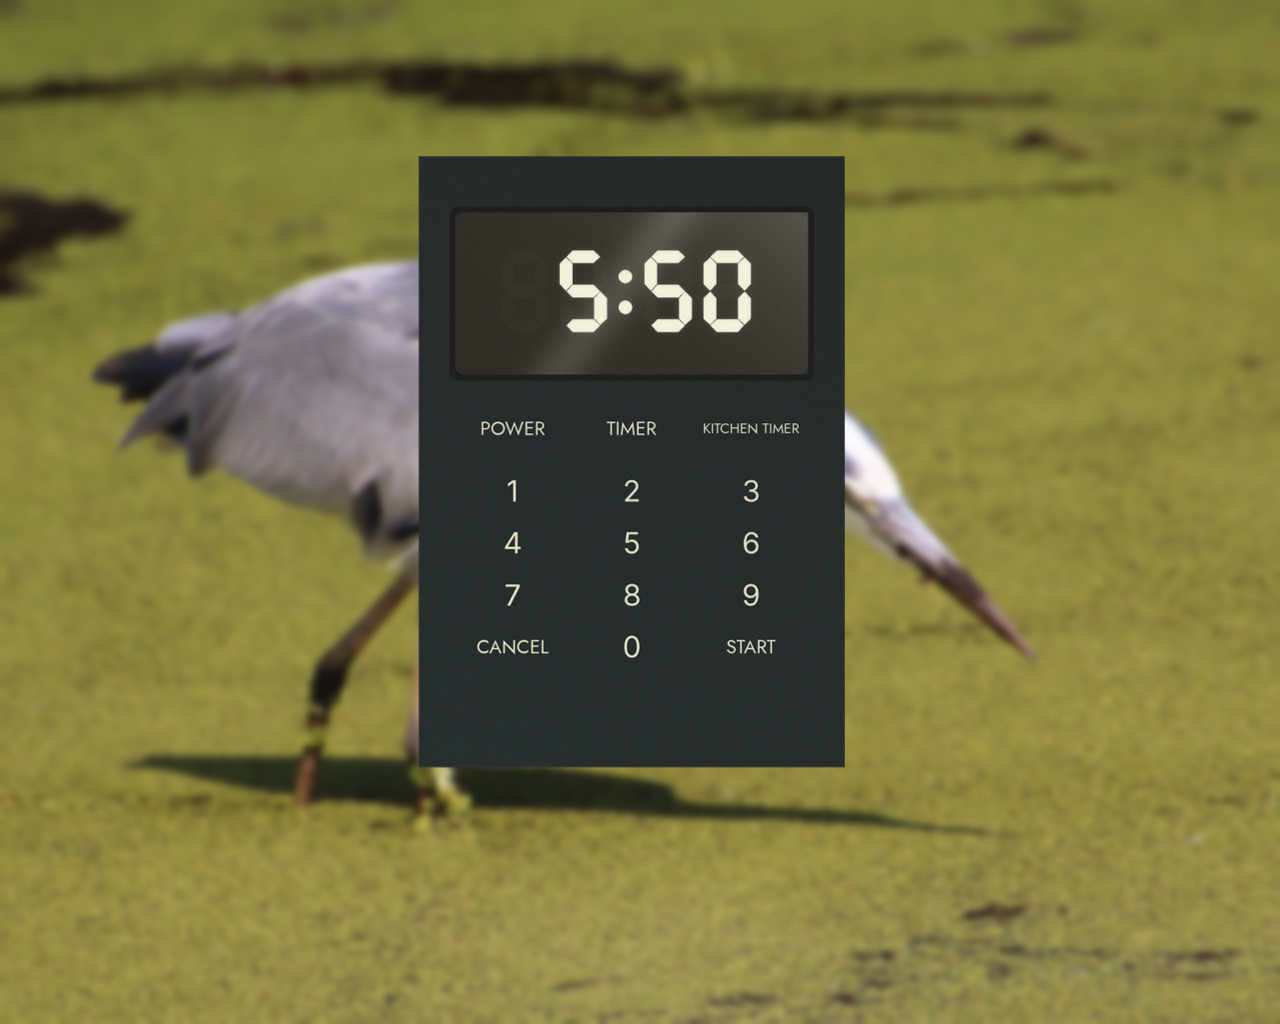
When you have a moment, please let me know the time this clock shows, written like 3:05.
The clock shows 5:50
